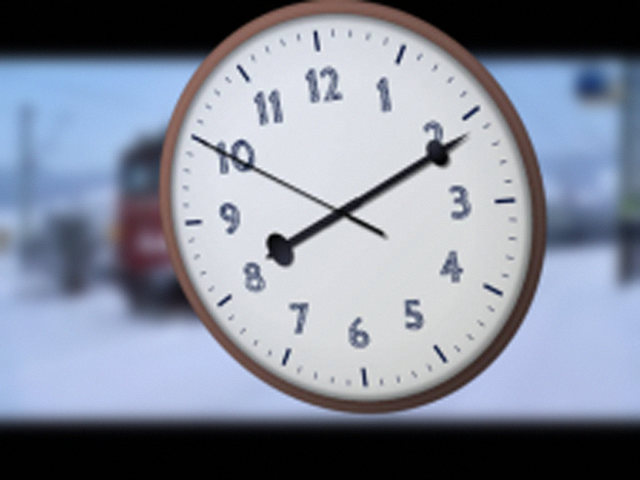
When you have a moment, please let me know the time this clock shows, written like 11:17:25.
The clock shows 8:10:50
